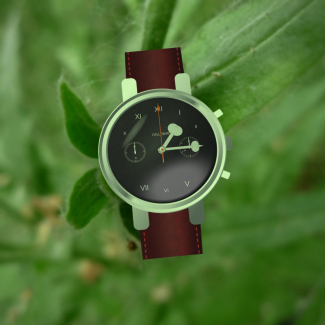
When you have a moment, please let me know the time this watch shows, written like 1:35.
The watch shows 1:15
